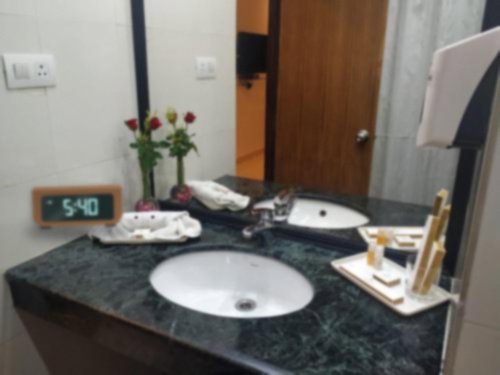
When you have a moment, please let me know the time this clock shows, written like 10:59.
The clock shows 5:40
